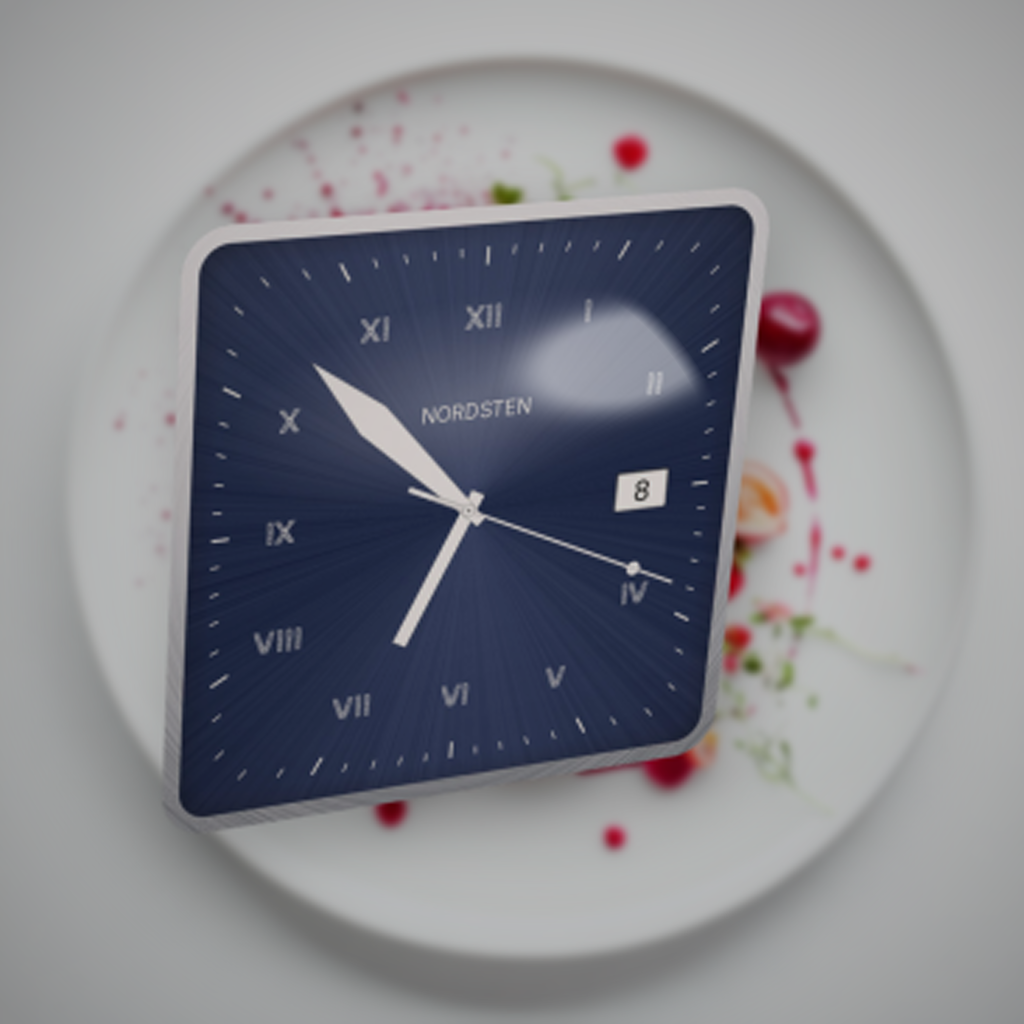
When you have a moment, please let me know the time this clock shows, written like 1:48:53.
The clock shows 6:52:19
